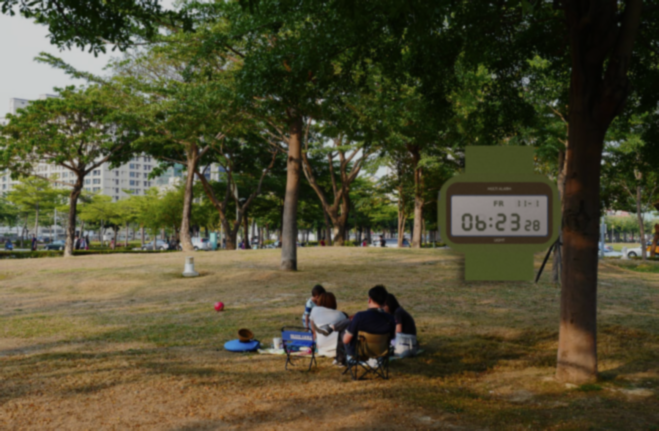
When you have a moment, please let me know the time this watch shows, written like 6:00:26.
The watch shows 6:23:28
